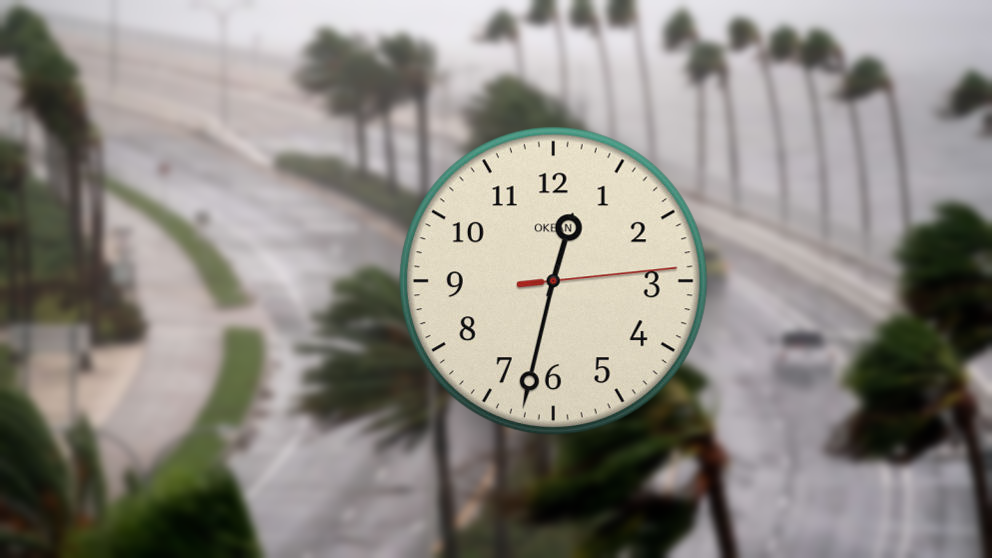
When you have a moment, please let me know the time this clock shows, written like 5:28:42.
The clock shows 12:32:14
